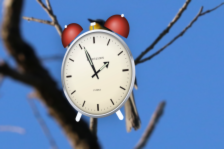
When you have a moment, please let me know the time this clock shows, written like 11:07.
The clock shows 1:56
